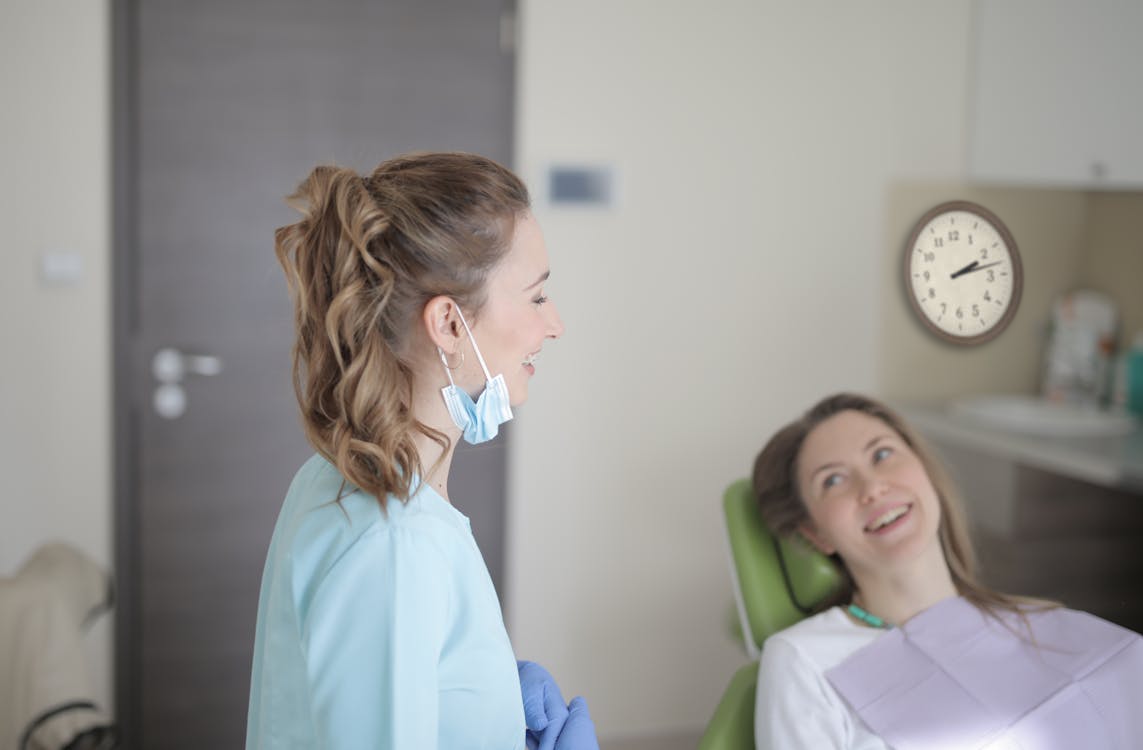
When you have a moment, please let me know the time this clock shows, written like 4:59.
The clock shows 2:13
